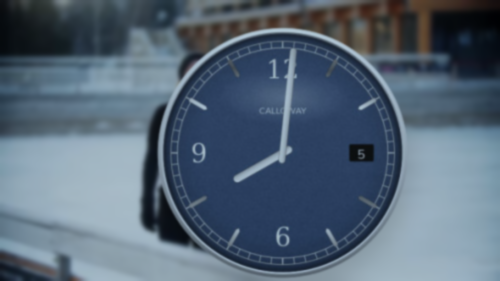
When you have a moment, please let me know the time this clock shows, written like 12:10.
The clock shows 8:01
